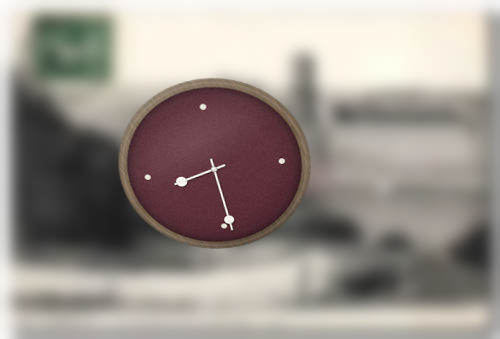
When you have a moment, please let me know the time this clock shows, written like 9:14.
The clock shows 8:29
